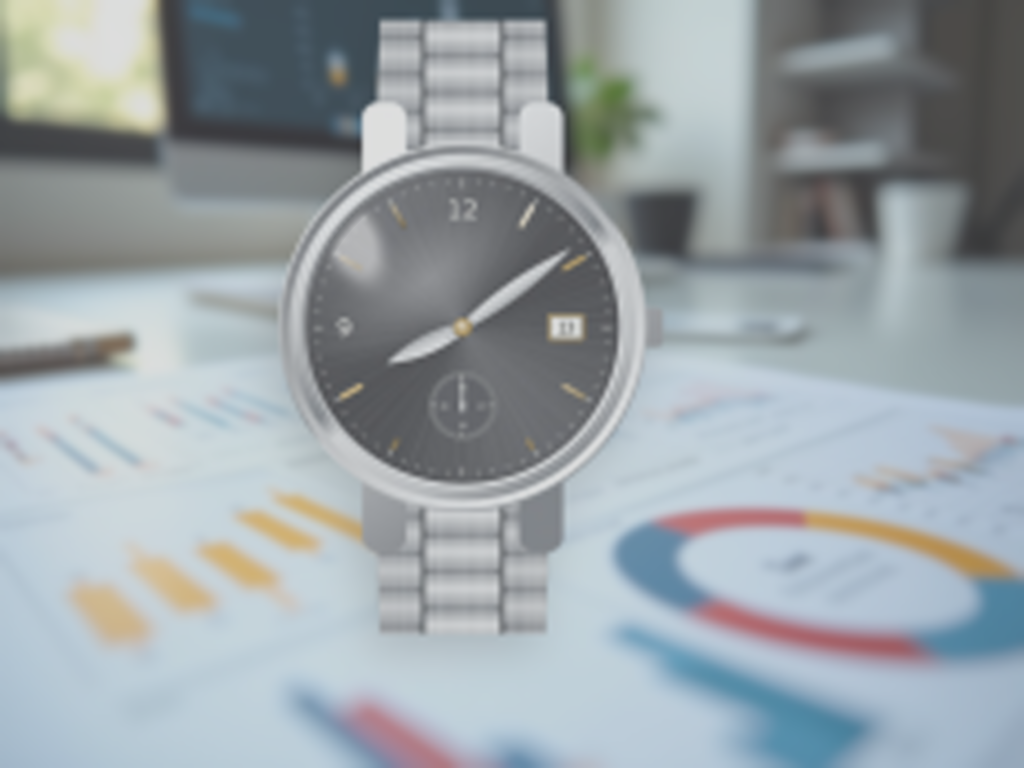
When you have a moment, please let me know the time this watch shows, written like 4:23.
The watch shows 8:09
